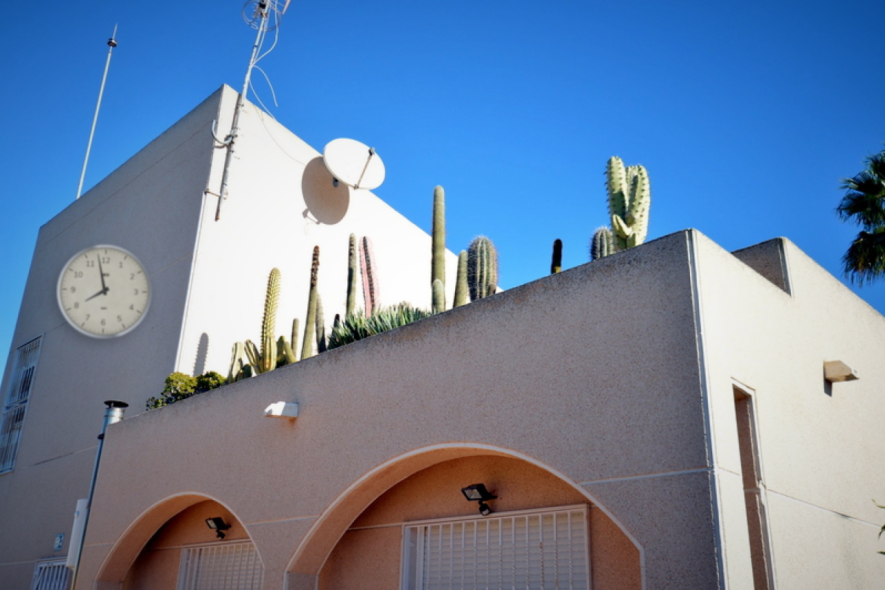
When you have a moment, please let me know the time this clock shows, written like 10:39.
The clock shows 7:58
